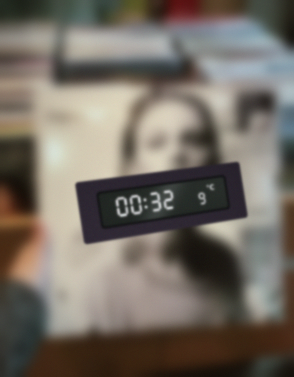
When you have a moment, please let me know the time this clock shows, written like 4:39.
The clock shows 0:32
